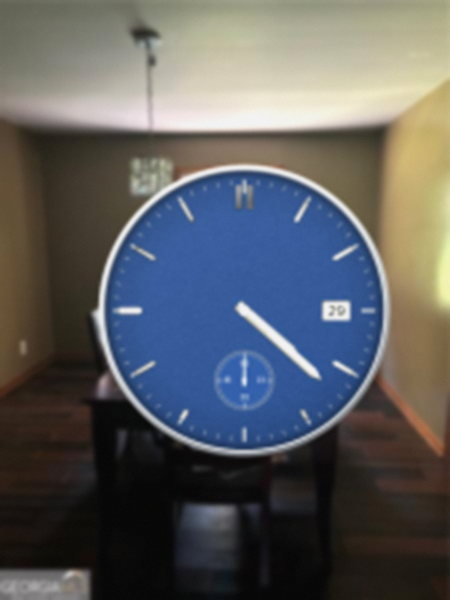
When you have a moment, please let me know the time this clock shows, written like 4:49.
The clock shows 4:22
